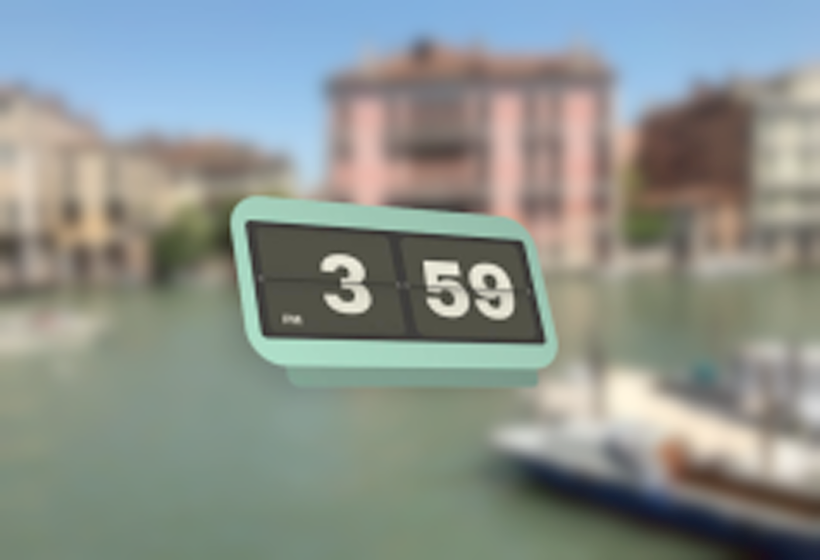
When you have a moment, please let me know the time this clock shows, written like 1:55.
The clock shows 3:59
